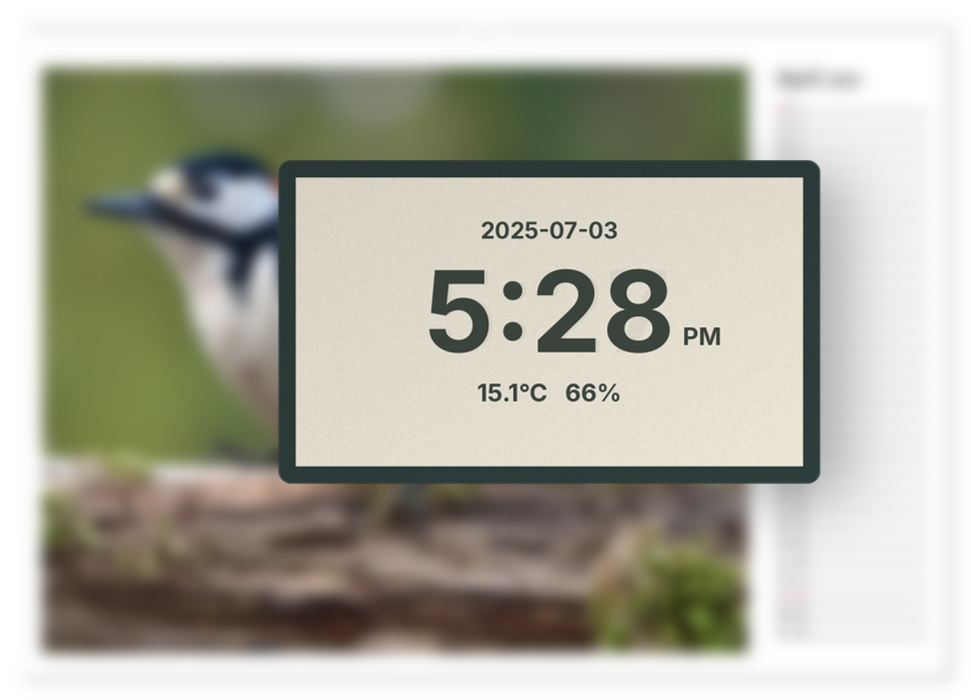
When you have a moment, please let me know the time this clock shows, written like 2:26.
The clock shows 5:28
